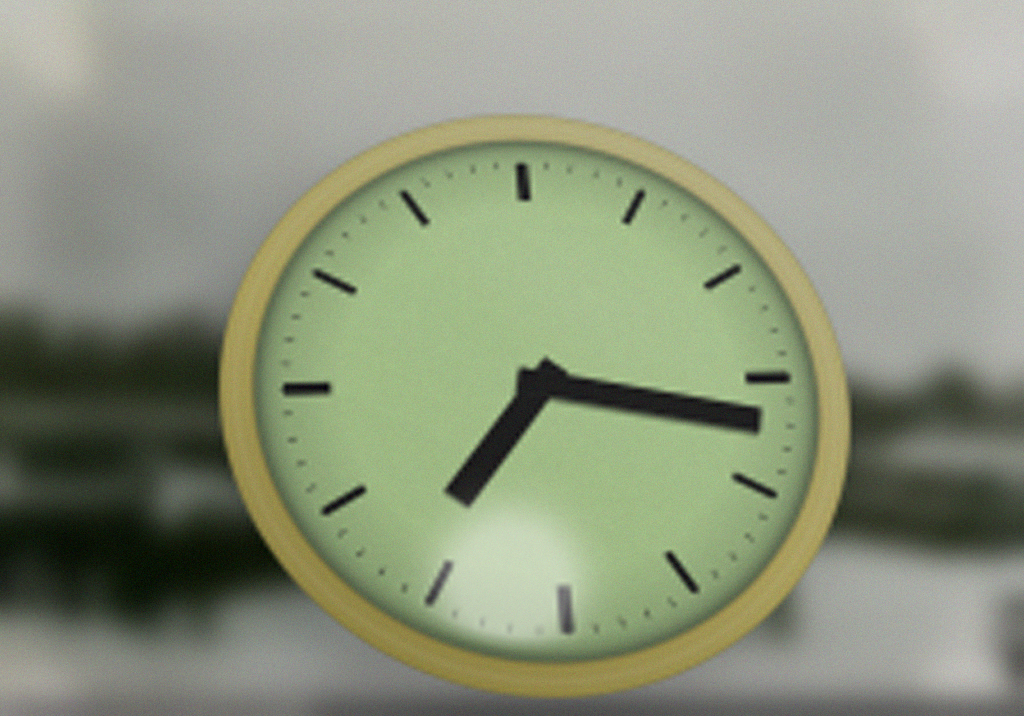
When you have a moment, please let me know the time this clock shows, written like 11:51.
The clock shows 7:17
